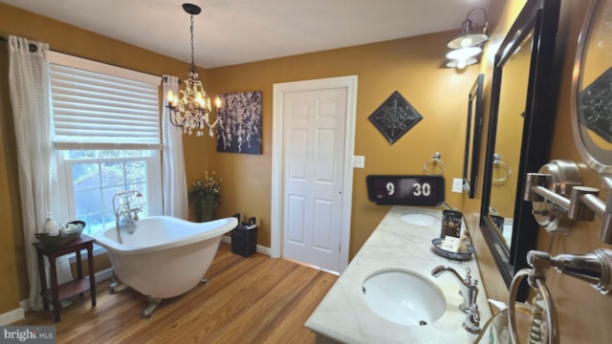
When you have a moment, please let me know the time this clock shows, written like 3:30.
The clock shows 9:30
